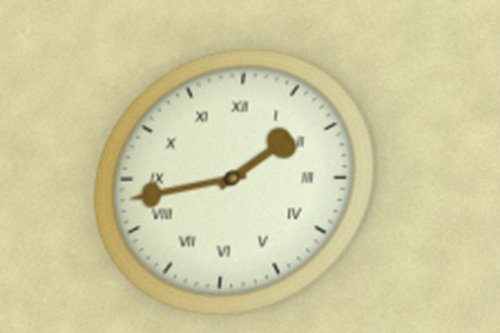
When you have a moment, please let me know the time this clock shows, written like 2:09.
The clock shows 1:43
